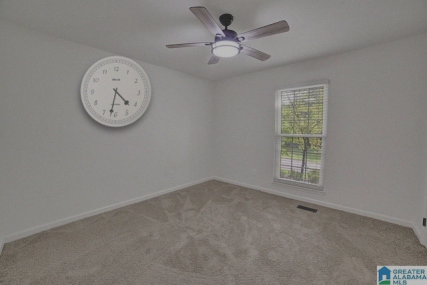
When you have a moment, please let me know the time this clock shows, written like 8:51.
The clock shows 4:32
